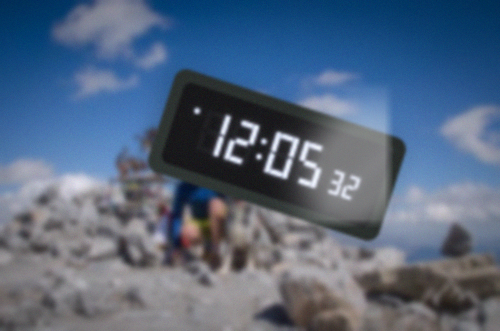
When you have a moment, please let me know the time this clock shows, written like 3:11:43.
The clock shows 12:05:32
